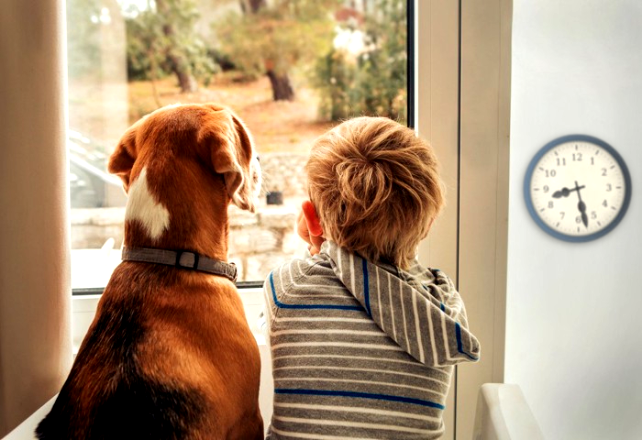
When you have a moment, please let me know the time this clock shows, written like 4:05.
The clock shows 8:28
